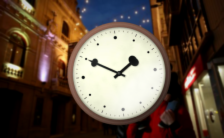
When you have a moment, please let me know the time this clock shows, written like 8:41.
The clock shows 1:50
